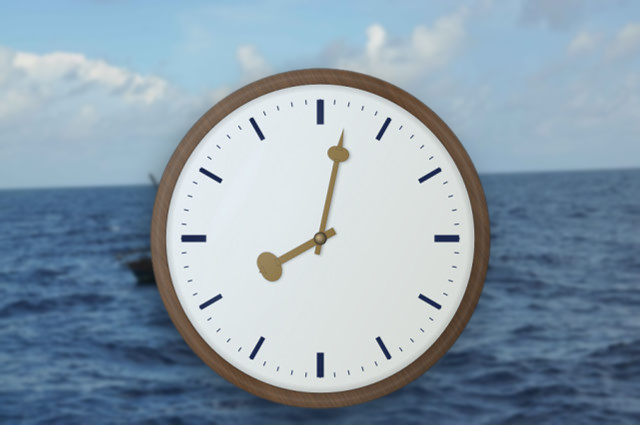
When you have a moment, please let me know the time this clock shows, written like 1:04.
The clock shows 8:02
